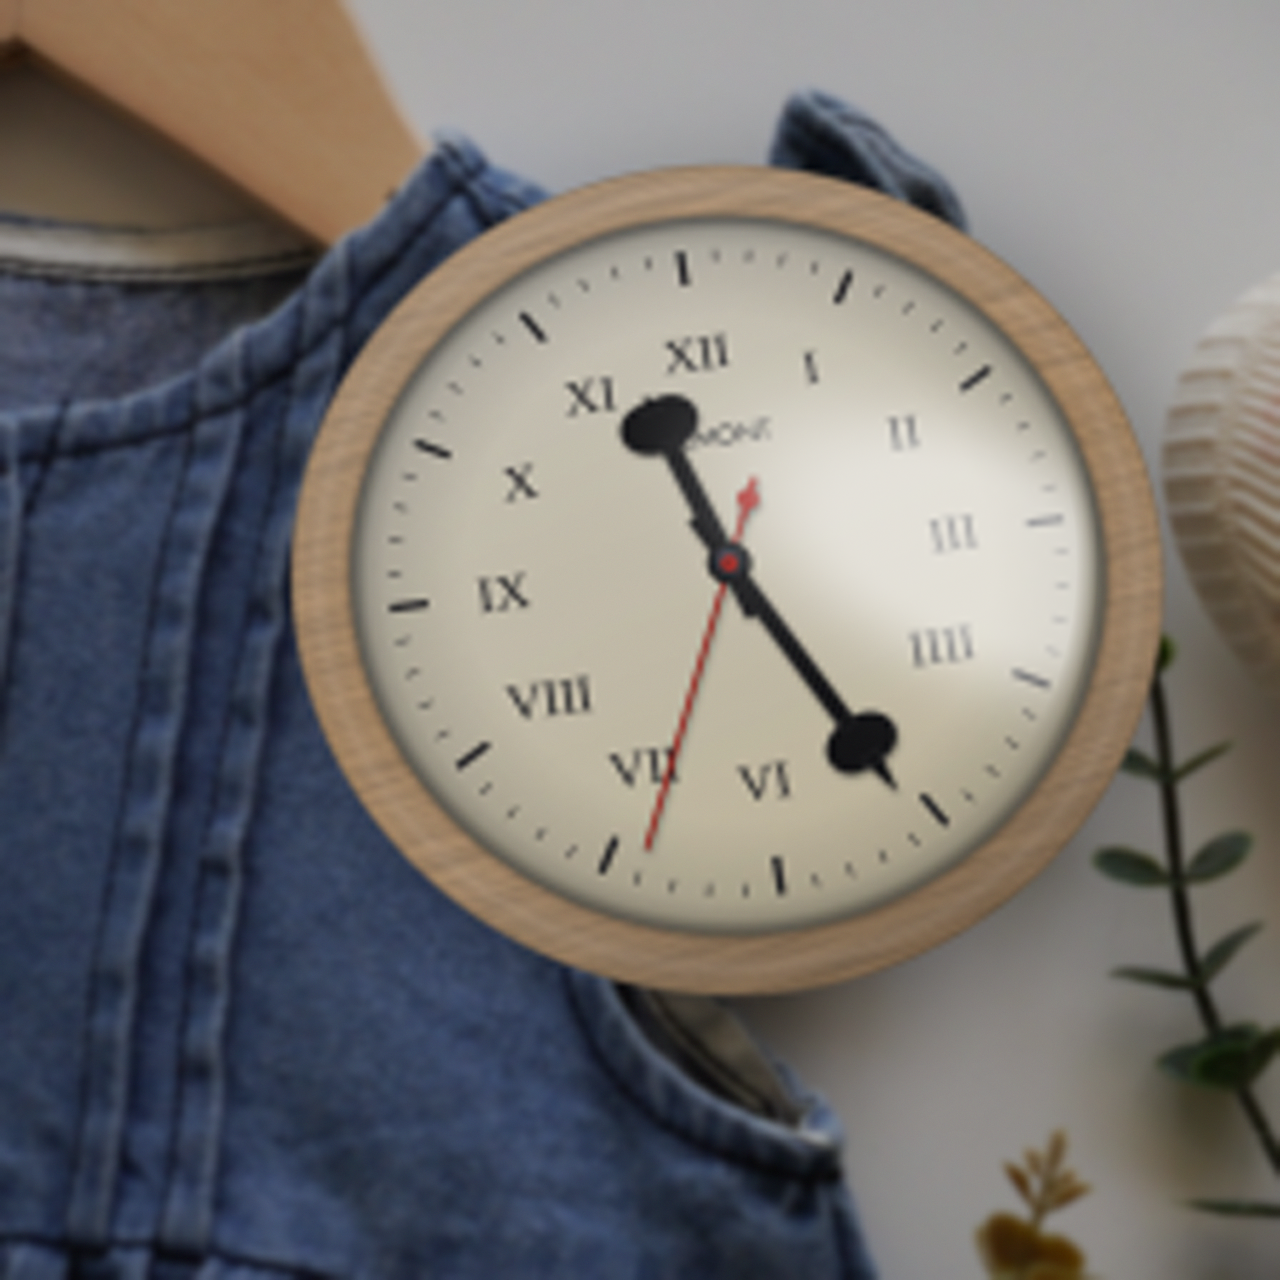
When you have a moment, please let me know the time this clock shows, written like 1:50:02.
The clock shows 11:25:34
